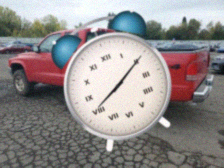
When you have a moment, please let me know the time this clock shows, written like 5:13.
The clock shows 8:10
